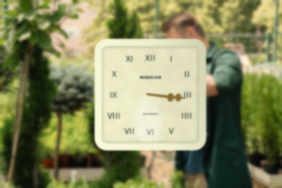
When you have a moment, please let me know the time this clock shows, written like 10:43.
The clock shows 3:16
